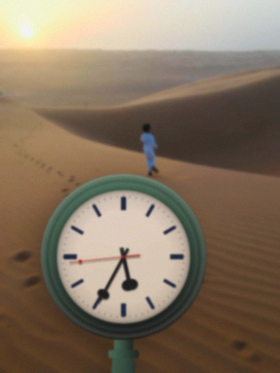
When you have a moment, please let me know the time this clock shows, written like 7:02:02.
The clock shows 5:34:44
